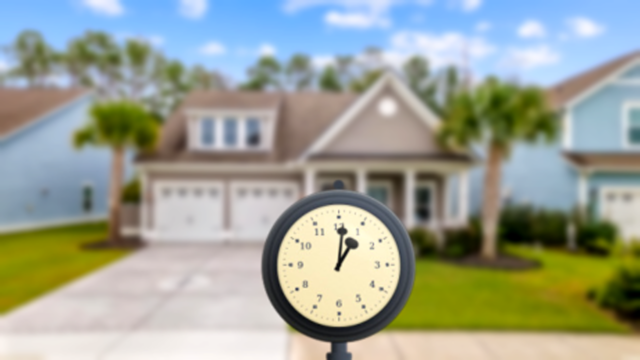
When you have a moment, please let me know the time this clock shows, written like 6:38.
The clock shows 1:01
